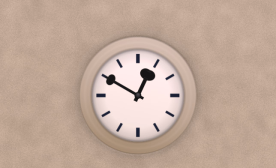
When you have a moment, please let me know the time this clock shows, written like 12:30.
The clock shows 12:50
